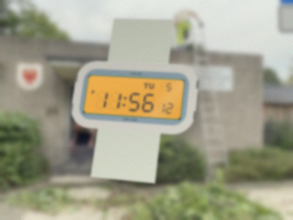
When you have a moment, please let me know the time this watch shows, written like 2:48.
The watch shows 11:56
